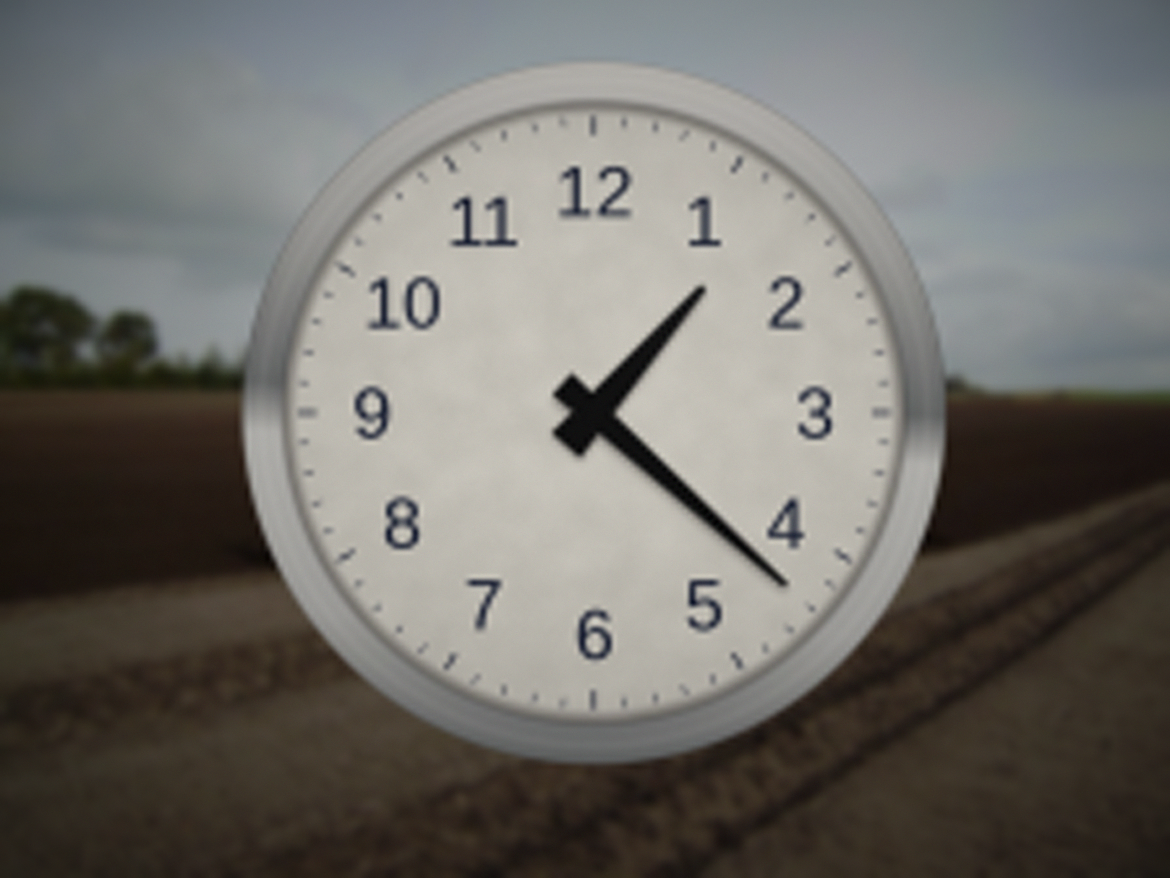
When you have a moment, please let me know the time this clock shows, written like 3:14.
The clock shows 1:22
